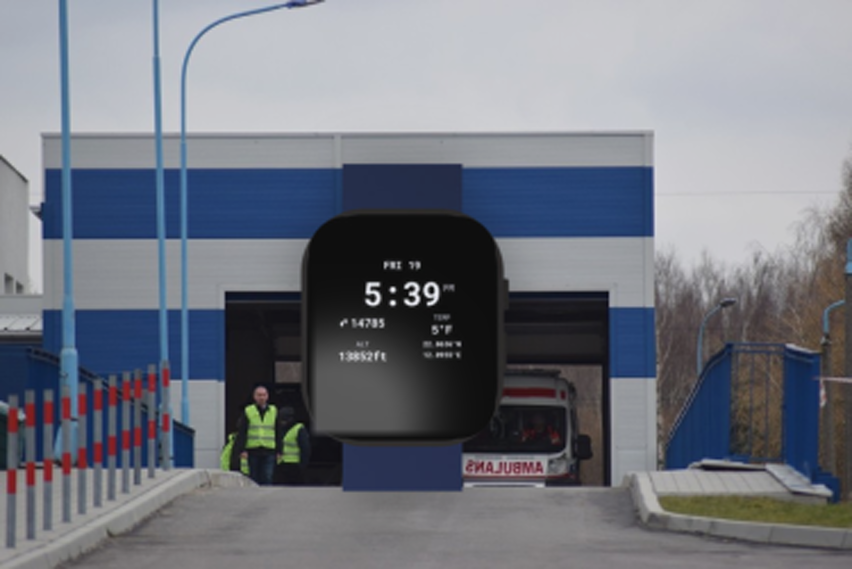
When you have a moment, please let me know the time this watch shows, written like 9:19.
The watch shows 5:39
